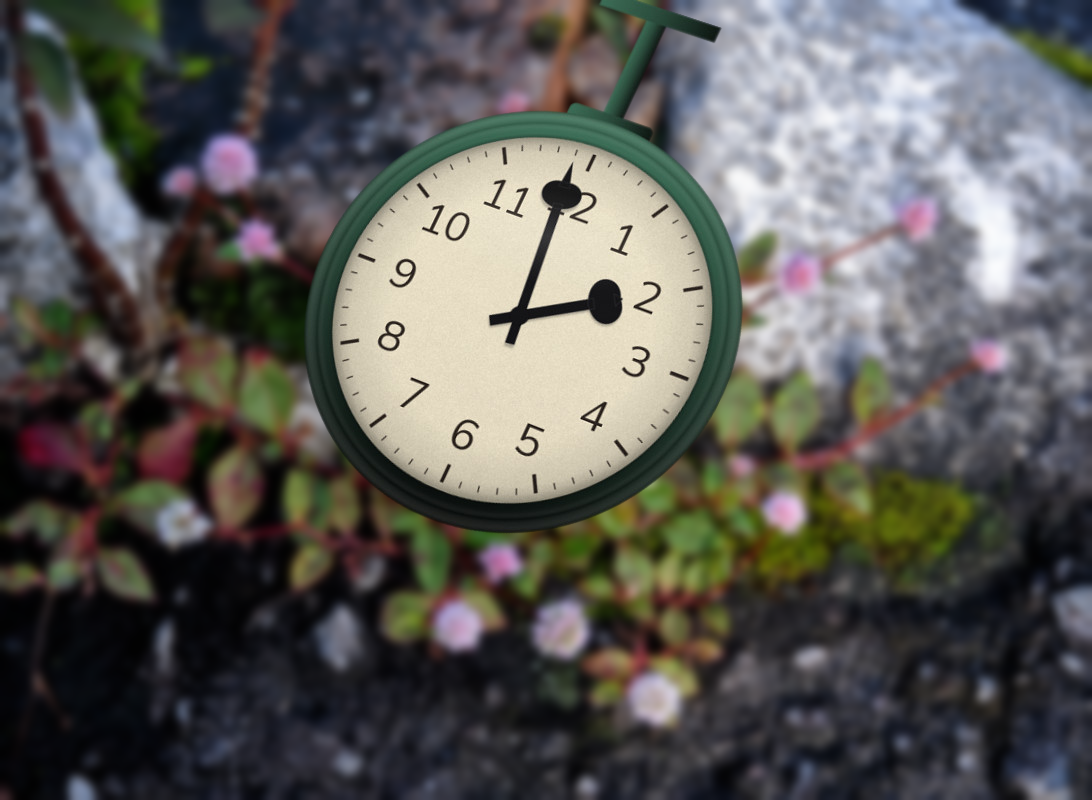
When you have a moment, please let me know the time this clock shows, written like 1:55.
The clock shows 1:59
